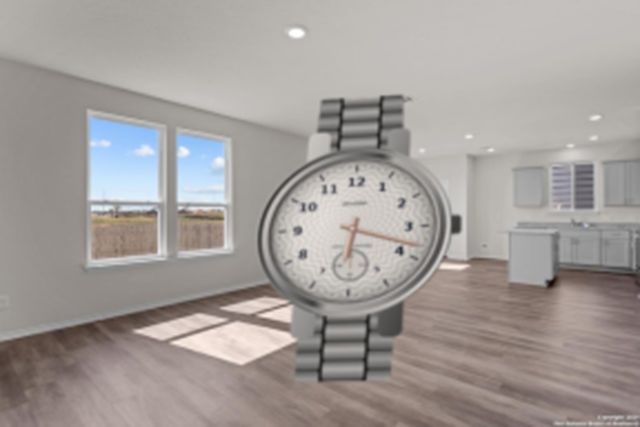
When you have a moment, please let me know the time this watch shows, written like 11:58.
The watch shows 6:18
